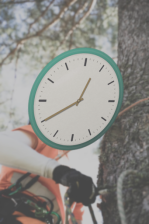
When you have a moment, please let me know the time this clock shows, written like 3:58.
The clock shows 12:40
